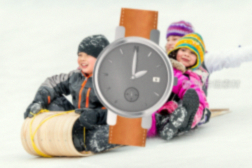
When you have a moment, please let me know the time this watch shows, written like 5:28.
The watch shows 2:00
